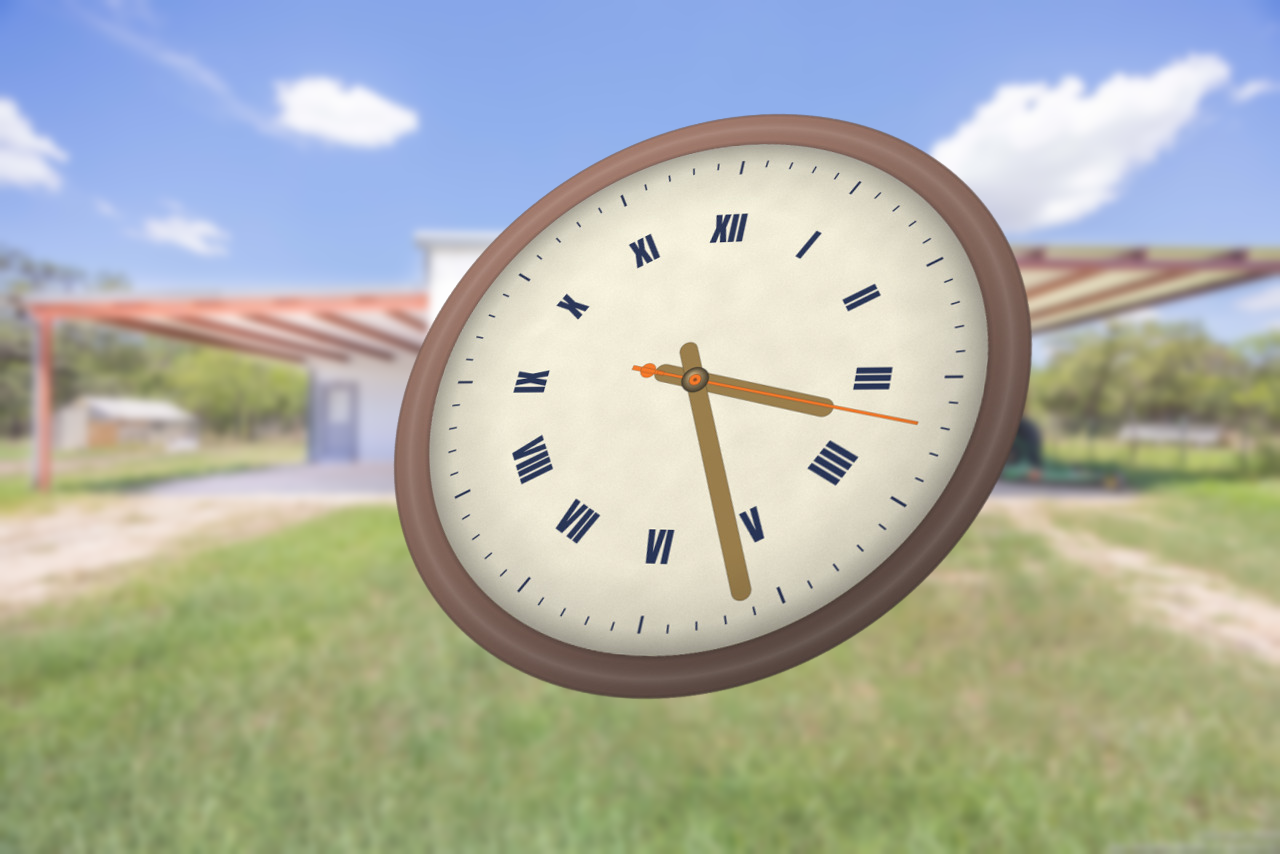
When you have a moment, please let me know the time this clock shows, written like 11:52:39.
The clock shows 3:26:17
